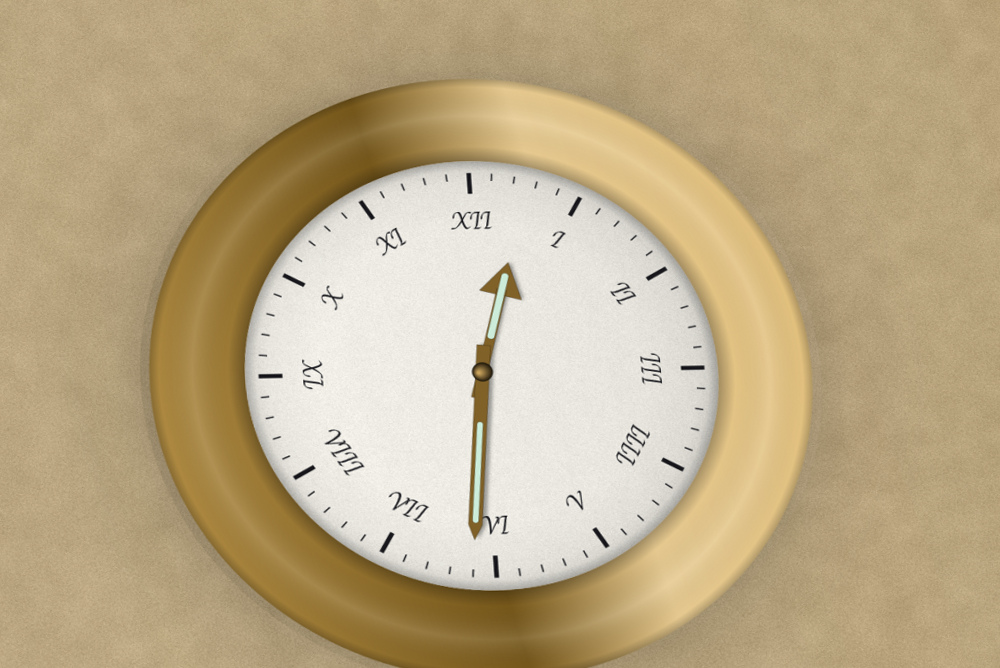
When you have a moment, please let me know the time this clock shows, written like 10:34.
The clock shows 12:31
